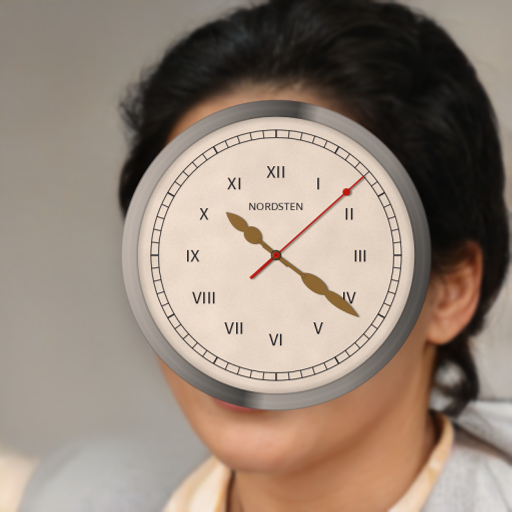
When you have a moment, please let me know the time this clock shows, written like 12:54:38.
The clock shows 10:21:08
